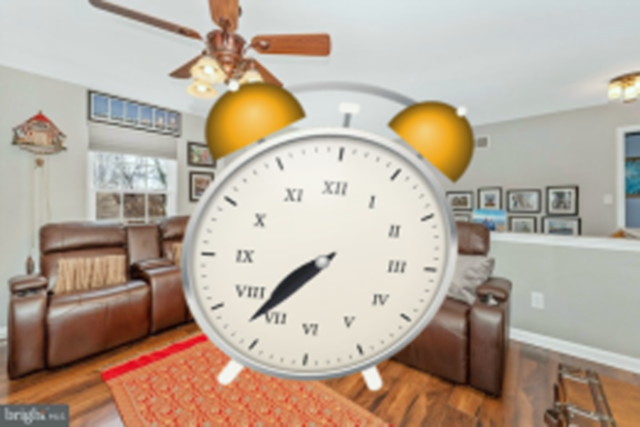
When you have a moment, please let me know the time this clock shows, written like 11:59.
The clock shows 7:37
